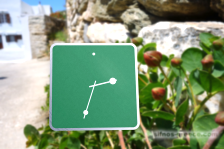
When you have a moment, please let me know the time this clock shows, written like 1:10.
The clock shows 2:33
